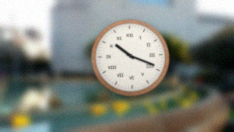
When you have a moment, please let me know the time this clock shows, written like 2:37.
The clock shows 10:19
